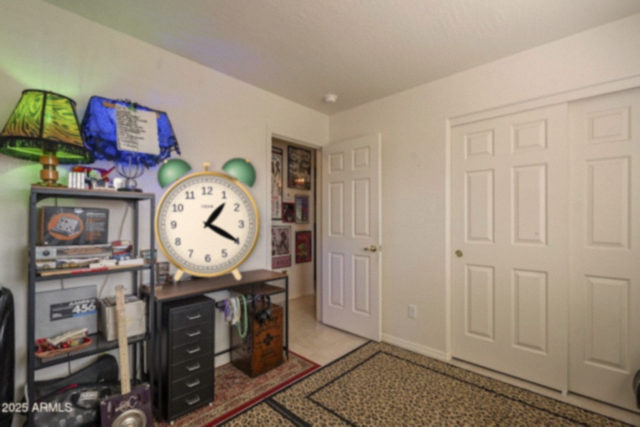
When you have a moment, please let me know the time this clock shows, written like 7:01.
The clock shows 1:20
